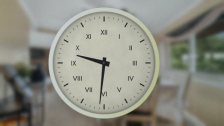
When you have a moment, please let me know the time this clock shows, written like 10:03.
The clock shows 9:31
